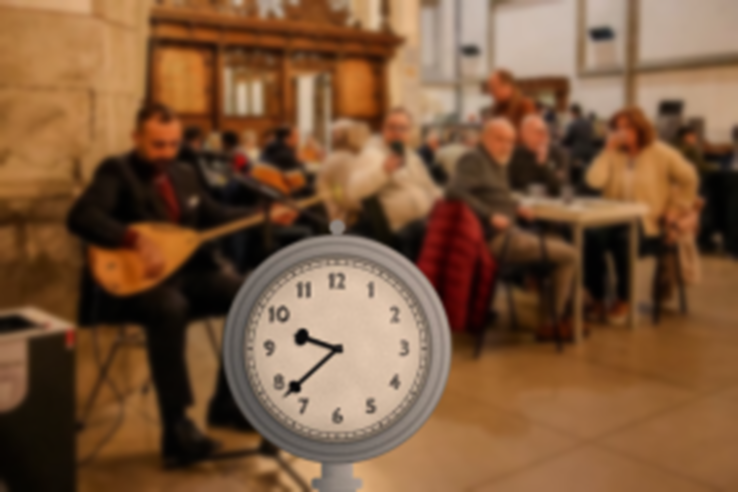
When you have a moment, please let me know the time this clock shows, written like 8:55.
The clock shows 9:38
